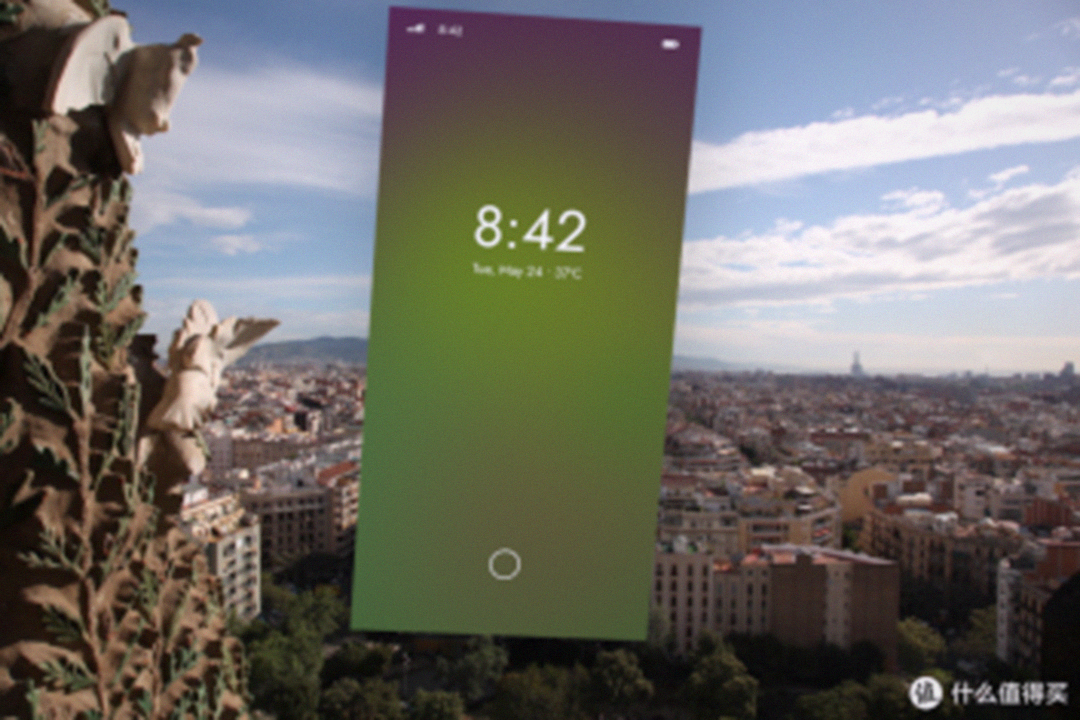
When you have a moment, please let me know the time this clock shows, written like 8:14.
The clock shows 8:42
